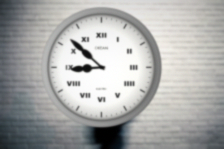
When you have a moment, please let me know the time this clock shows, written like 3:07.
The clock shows 8:52
